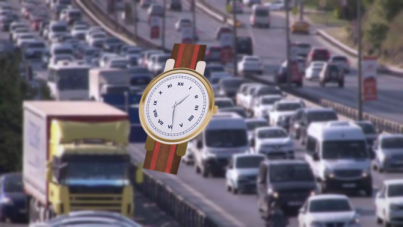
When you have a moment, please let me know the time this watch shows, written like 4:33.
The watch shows 1:29
